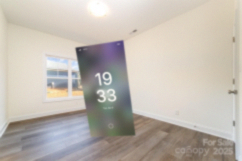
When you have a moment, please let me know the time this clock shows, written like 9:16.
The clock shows 19:33
